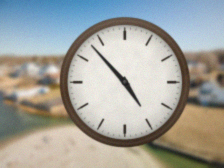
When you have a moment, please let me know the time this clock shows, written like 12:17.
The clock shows 4:53
